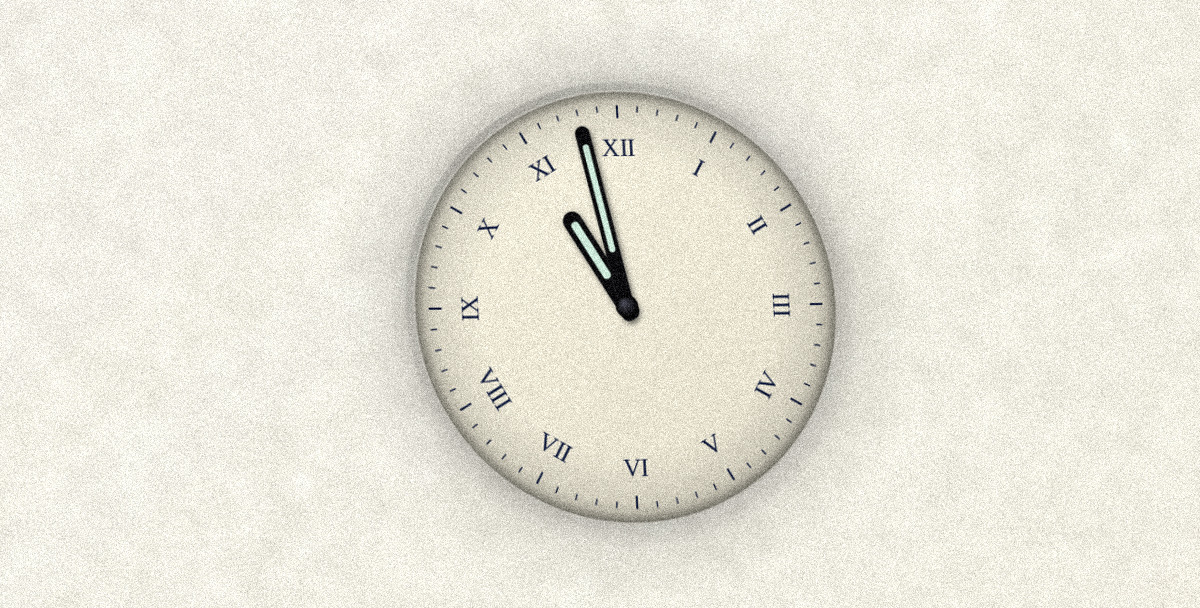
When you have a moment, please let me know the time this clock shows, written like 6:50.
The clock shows 10:58
